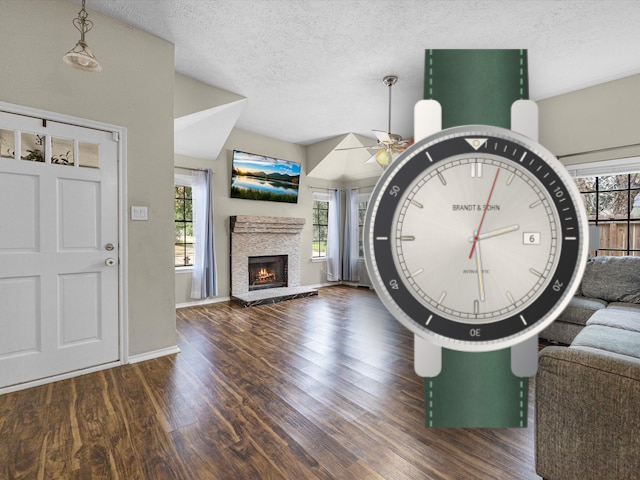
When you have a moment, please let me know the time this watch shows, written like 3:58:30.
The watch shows 2:29:03
